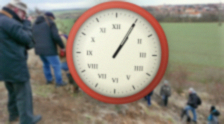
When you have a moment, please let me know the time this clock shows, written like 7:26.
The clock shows 1:05
